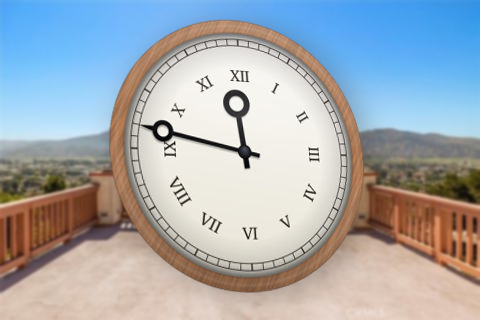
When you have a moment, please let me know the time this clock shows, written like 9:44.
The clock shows 11:47
